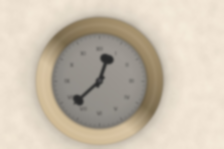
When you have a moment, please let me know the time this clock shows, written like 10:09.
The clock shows 12:38
